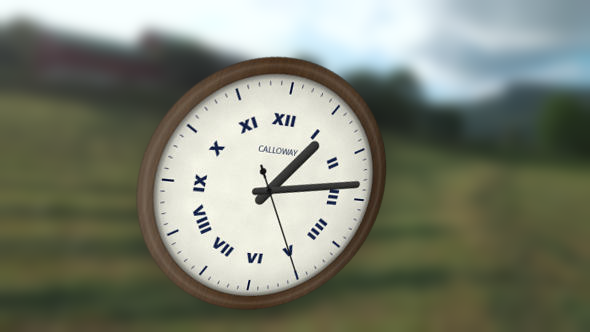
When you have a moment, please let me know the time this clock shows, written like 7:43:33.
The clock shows 1:13:25
